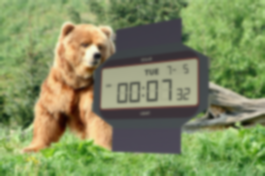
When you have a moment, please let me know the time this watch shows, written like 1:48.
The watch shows 0:07
